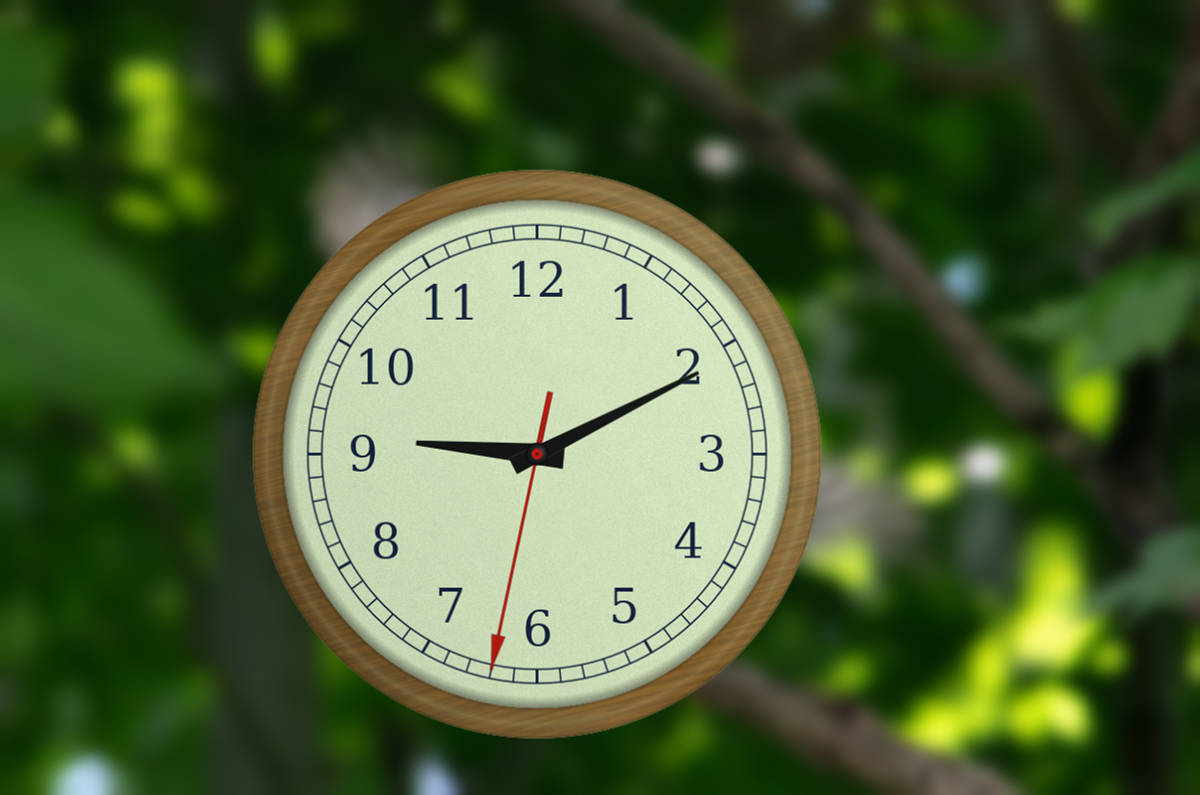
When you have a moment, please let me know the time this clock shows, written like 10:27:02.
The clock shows 9:10:32
